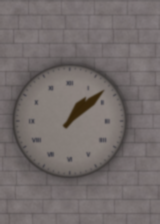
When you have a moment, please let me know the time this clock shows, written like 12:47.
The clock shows 1:08
